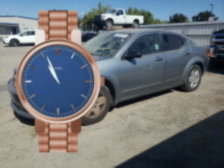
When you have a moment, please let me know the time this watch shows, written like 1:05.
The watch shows 10:56
